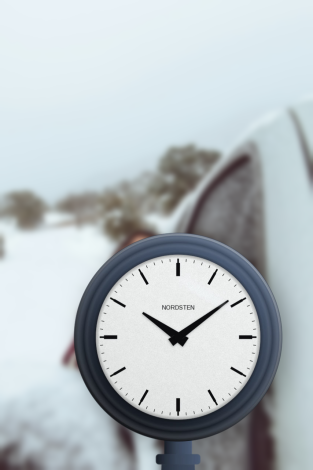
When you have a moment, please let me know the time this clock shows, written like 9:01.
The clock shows 10:09
